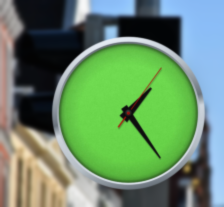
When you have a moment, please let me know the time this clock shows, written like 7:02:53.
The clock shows 1:24:06
